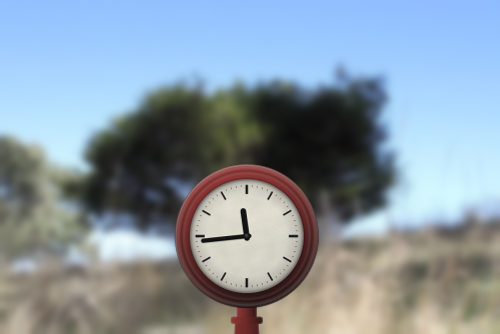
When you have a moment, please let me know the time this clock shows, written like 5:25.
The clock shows 11:44
